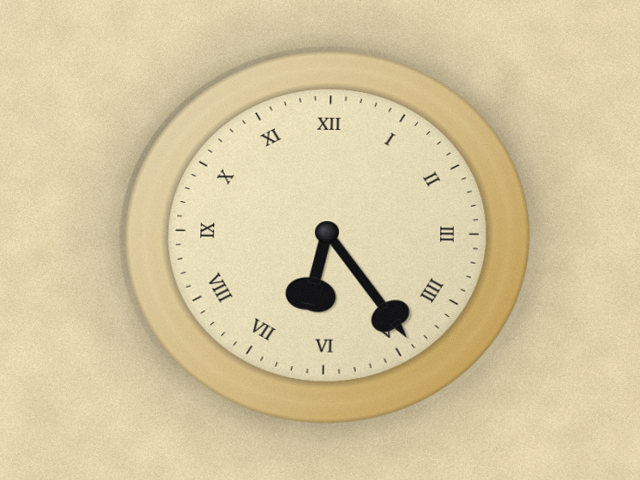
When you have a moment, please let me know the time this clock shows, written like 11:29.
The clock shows 6:24
